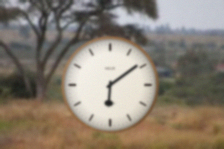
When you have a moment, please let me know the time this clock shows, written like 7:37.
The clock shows 6:09
